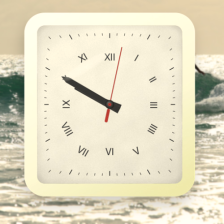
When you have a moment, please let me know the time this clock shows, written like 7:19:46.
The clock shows 9:50:02
